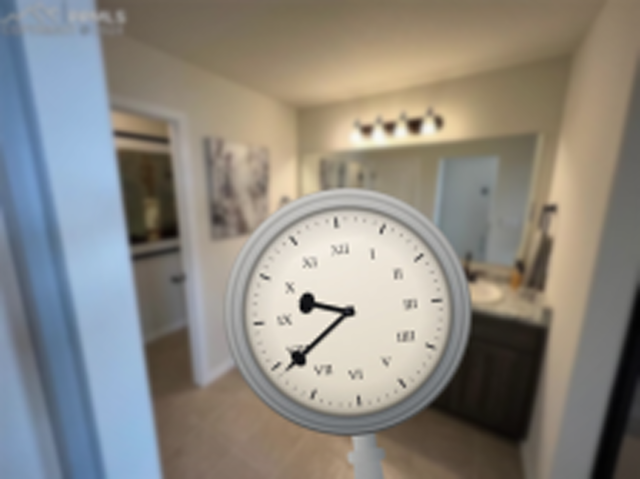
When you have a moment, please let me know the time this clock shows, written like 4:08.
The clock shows 9:39
